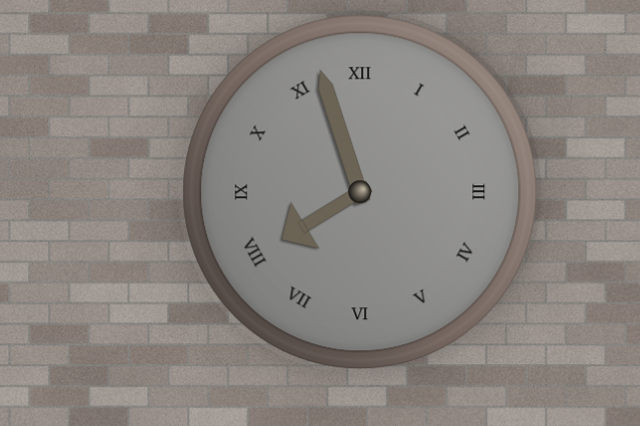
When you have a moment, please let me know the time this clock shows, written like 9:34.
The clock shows 7:57
